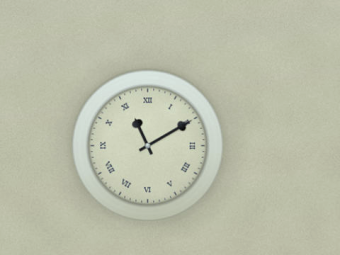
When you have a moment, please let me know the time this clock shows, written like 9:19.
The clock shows 11:10
